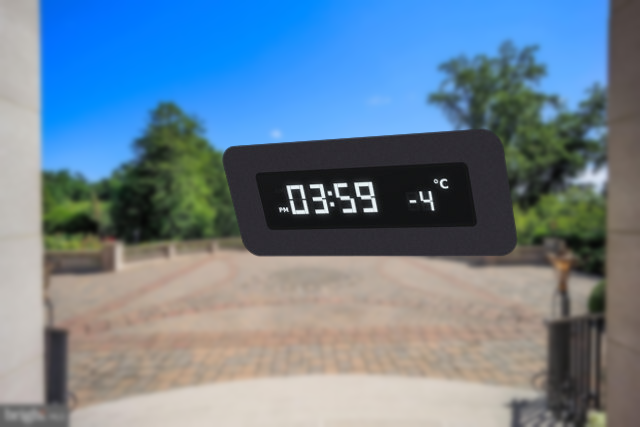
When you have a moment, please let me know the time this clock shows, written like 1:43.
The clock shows 3:59
